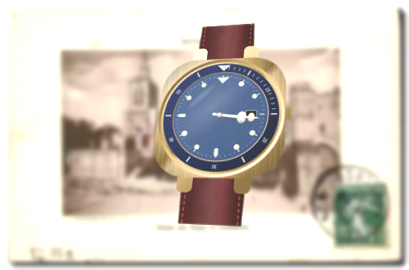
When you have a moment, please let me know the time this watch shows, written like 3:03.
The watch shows 3:16
